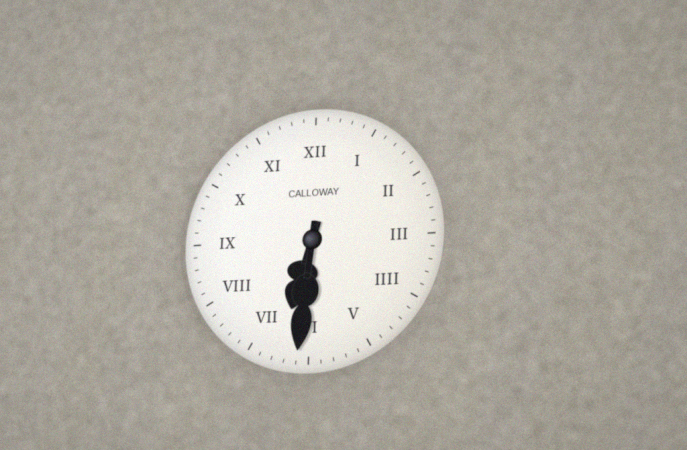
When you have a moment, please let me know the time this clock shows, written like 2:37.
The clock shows 6:31
